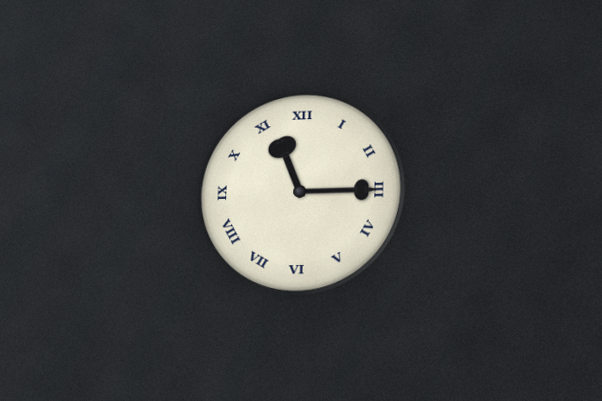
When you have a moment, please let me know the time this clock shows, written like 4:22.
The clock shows 11:15
